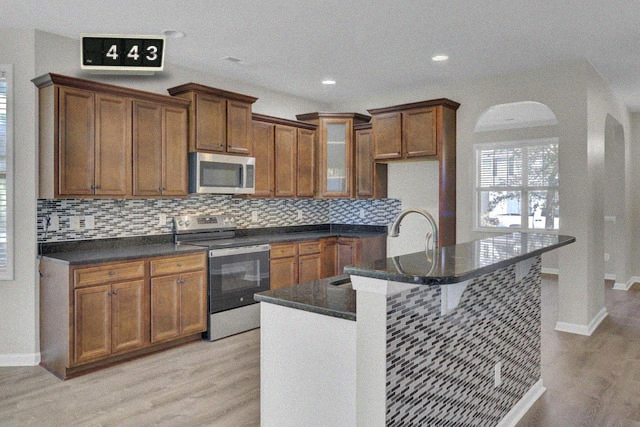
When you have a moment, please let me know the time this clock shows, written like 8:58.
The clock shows 4:43
